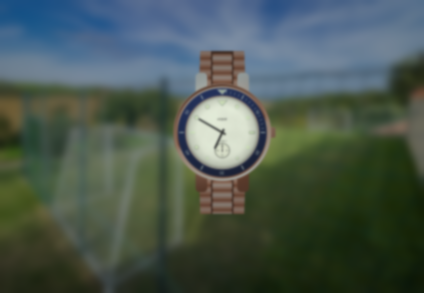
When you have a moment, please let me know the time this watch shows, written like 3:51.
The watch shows 6:50
